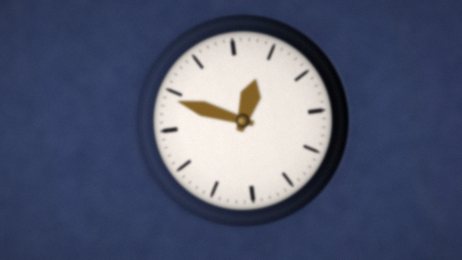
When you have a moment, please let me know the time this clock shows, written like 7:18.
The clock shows 12:49
